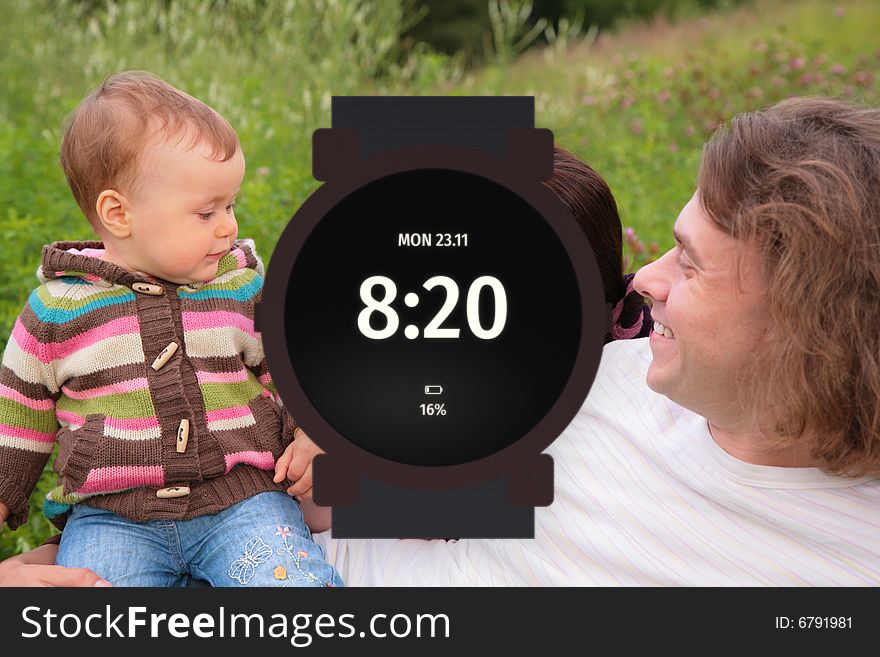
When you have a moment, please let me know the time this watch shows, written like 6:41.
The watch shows 8:20
